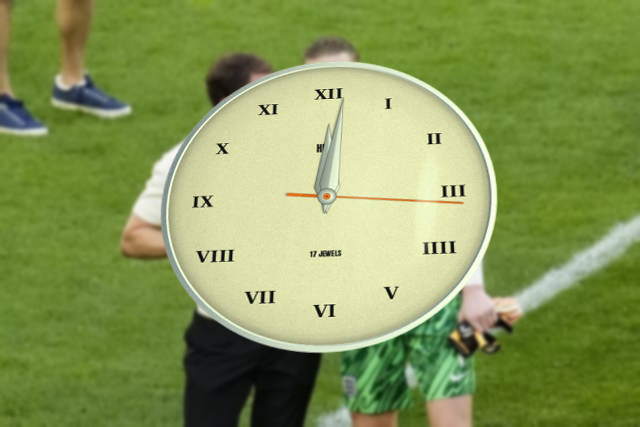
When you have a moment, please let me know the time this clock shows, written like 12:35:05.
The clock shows 12:01:16
